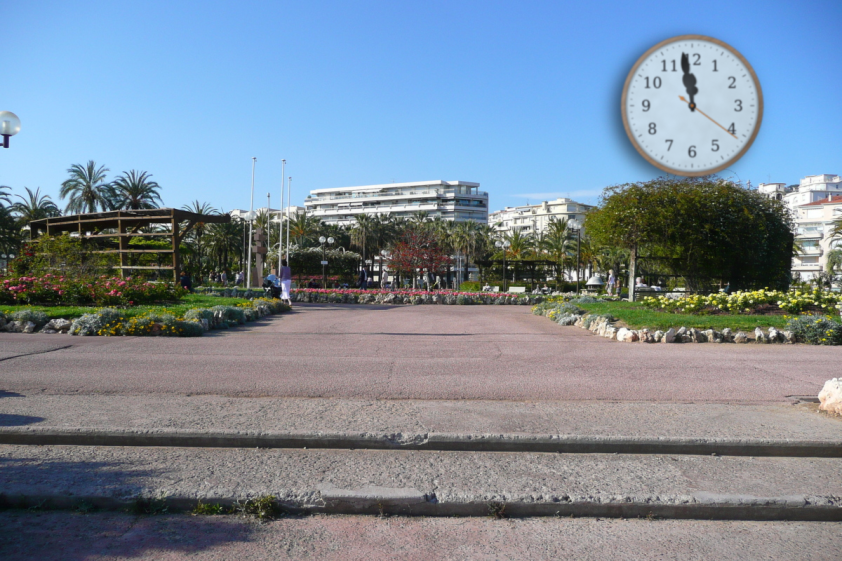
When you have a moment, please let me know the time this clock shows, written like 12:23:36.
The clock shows 11:58:21
